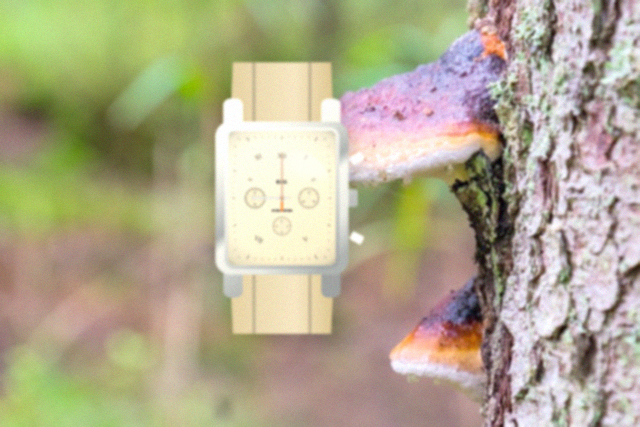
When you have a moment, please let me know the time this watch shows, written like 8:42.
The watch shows 9:00
